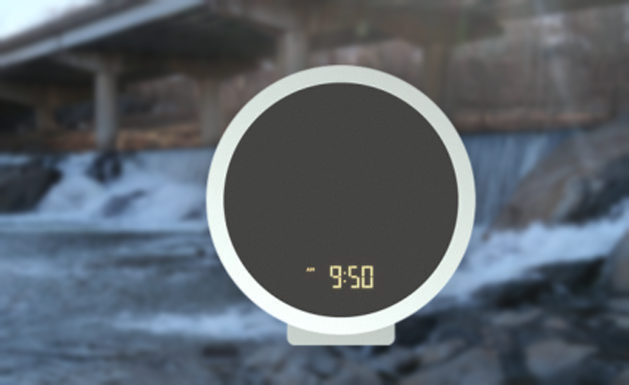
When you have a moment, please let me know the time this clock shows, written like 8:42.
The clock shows 9:50
